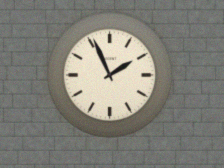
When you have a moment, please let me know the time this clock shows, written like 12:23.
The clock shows 1:56
